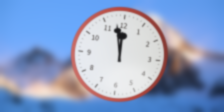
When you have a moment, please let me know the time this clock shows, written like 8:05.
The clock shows 11:58
